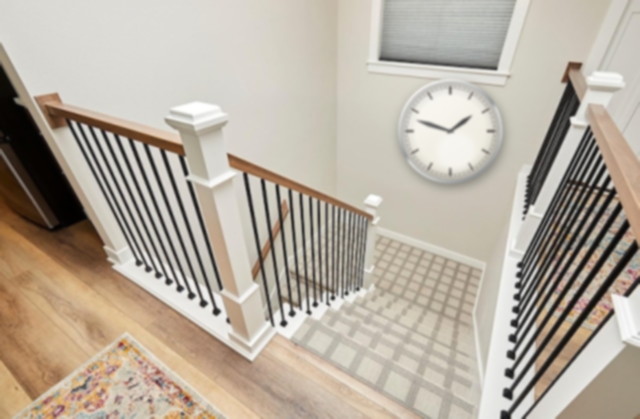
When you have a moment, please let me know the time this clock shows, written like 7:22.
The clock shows 1:48
